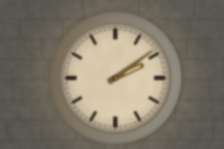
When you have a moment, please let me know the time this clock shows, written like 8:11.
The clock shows 2:09
